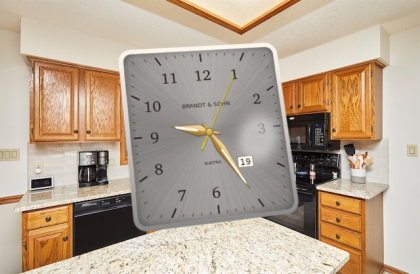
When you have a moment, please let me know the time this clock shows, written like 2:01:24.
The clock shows 9:25:05
